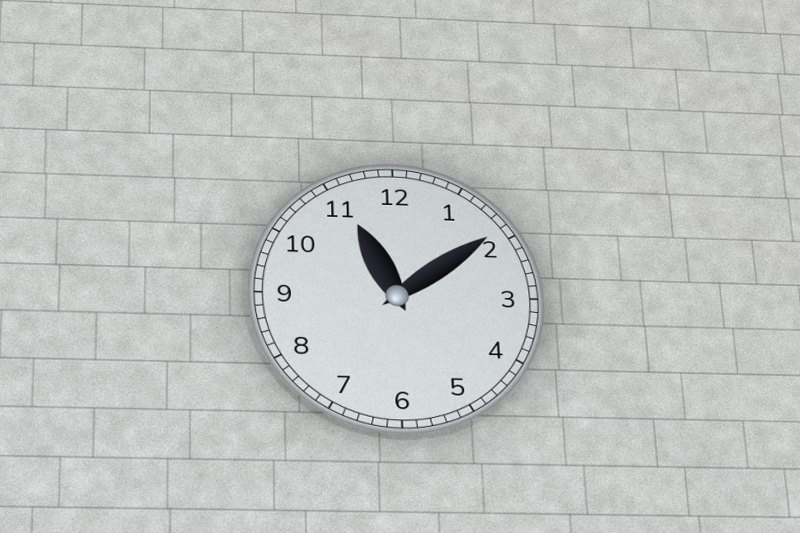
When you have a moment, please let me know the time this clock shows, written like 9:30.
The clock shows 11:09
